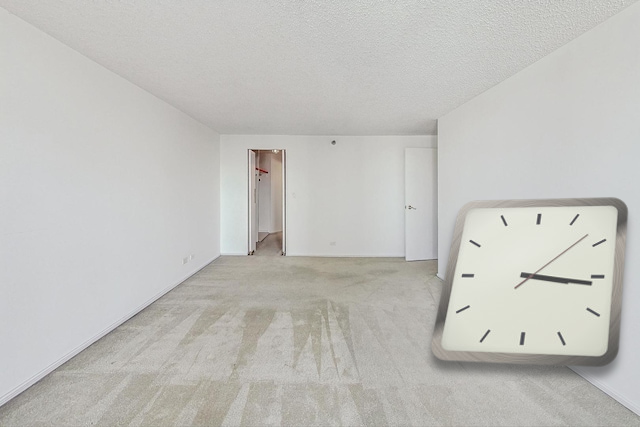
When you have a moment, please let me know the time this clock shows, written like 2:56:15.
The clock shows 3:16:08
